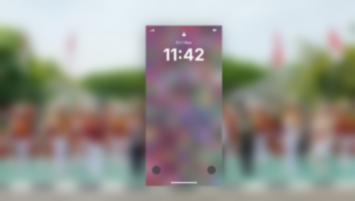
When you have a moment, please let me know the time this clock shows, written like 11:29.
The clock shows 11:42
